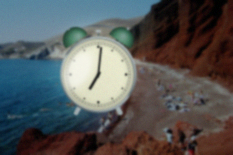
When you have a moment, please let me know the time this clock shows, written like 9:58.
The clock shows 7:01
